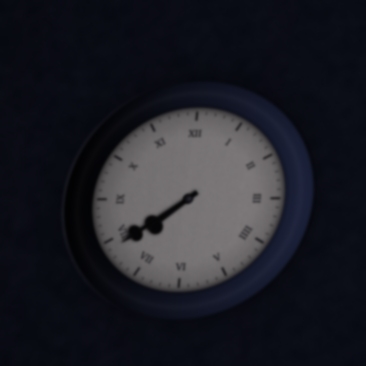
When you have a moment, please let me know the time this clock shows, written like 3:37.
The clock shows 7:39
